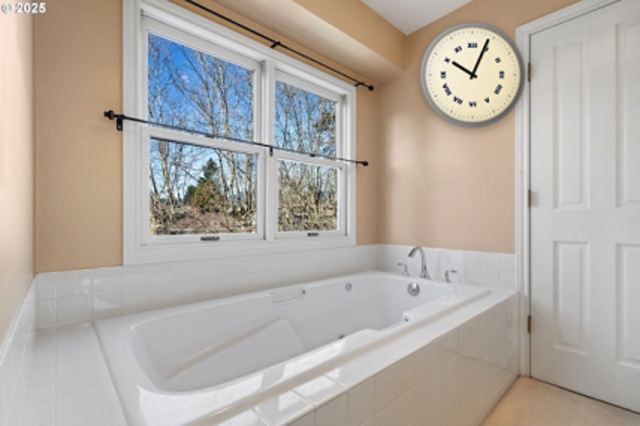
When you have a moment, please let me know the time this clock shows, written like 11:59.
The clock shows 10:04
